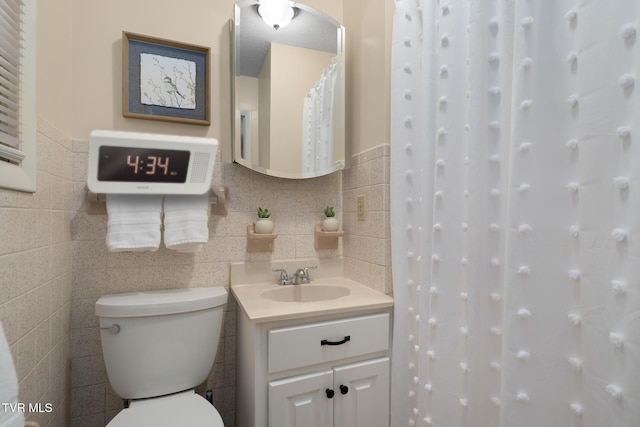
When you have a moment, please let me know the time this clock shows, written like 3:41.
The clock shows 4:34
